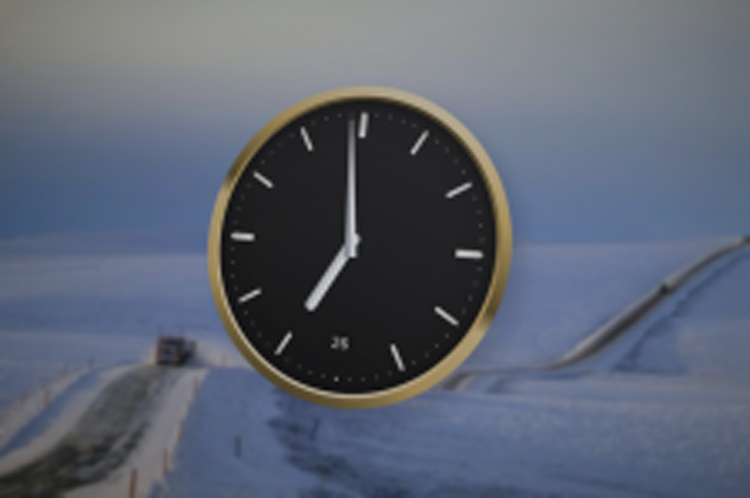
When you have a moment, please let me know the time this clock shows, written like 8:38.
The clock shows 6:59
